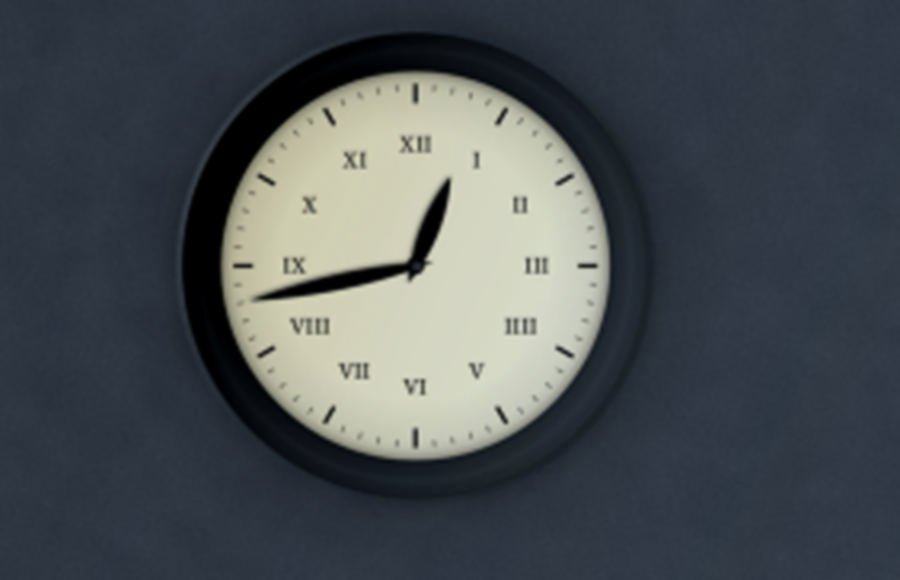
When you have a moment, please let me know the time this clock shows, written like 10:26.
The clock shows 12:43
